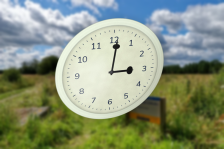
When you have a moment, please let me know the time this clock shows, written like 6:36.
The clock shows 3:01
